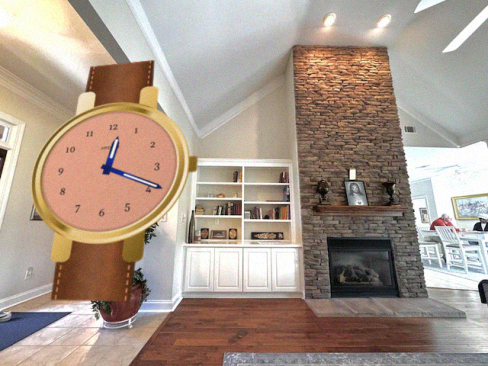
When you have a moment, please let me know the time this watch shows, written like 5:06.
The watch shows 12:19
